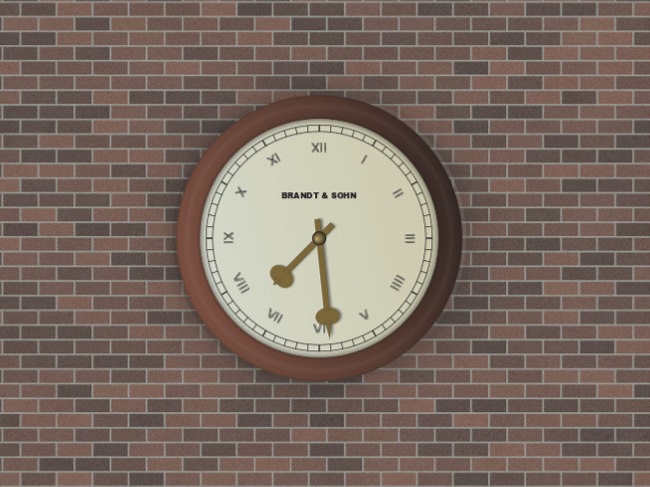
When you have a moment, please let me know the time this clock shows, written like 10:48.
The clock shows 7:29
